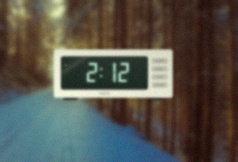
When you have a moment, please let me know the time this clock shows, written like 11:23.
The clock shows 2:12
